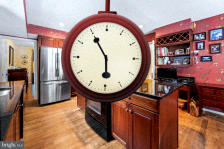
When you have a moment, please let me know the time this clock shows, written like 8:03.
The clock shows 5:55
